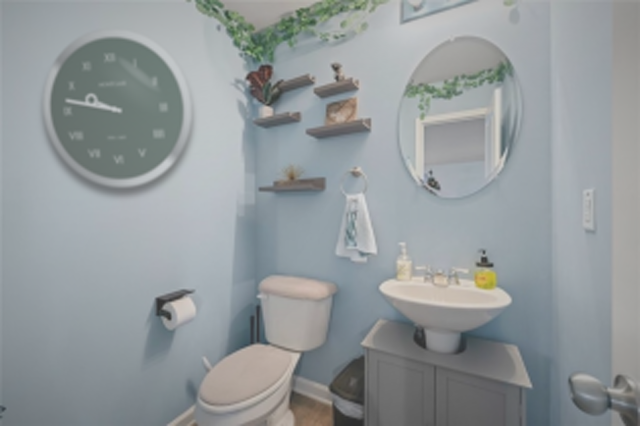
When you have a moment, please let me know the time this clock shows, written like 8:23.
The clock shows 9:47
